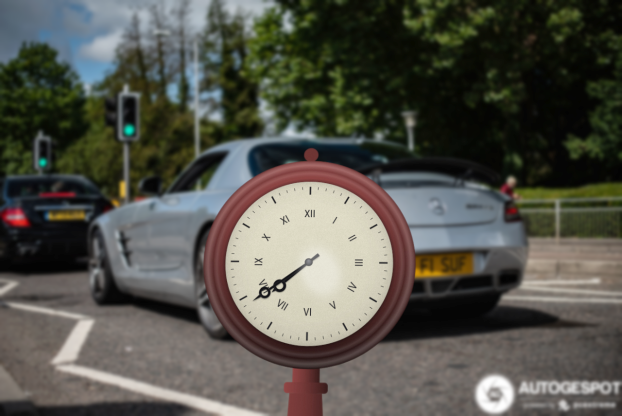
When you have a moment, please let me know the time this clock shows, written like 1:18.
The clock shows 7:39
